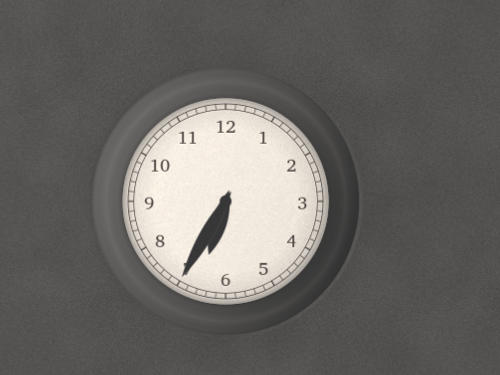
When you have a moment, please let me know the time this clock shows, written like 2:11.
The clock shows 6:35
